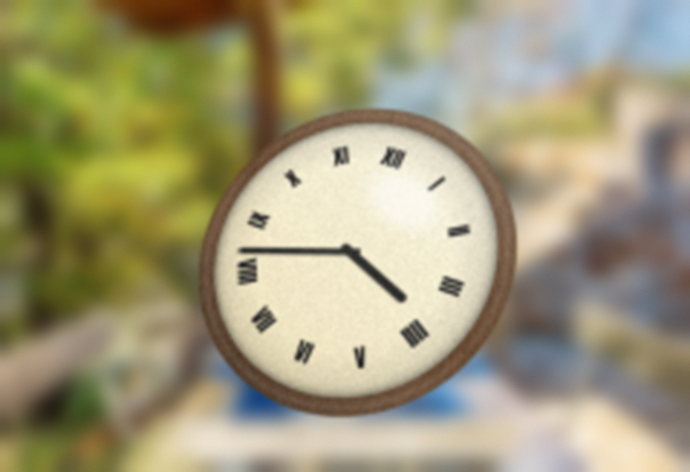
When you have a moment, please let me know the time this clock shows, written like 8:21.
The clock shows 3:42
